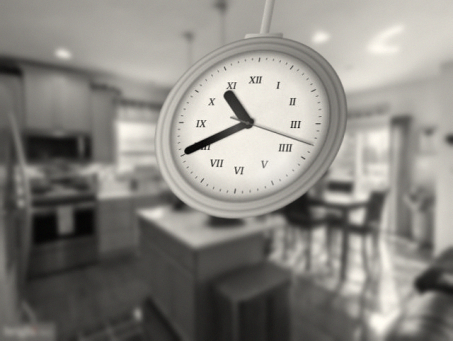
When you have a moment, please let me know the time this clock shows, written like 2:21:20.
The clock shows 10:40:18
